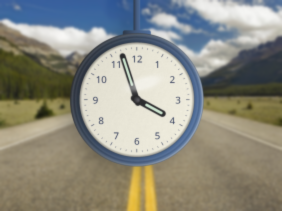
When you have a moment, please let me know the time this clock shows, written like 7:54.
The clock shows 3:57
